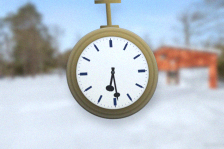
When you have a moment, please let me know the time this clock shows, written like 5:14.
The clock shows 6:29
